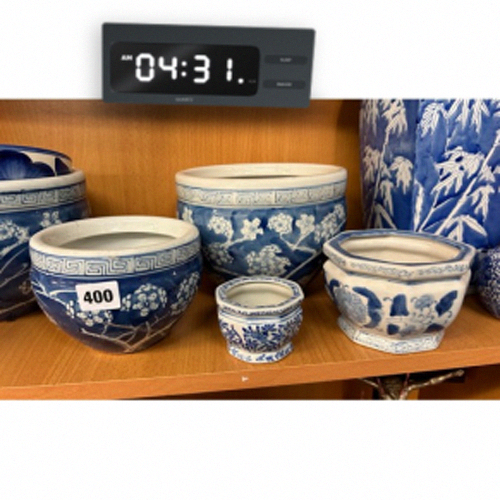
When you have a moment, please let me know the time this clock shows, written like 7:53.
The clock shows 4:31
